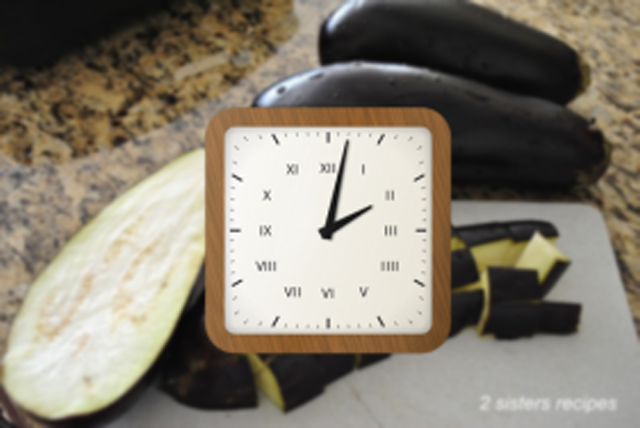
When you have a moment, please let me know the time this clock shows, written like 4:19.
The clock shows 2:02
